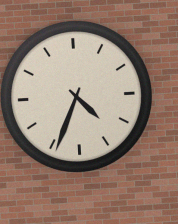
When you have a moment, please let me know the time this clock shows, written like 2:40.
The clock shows 4:34
